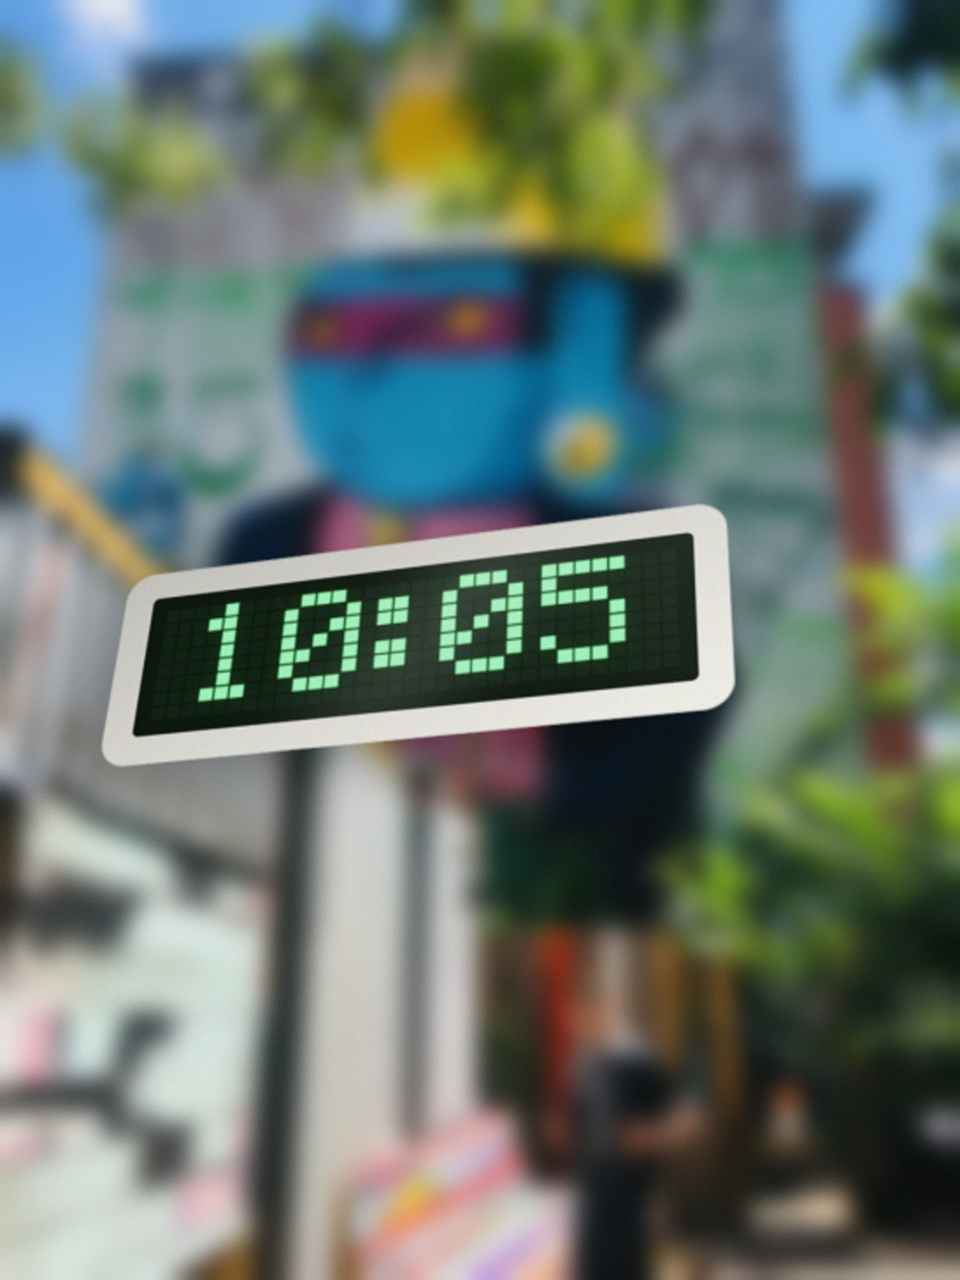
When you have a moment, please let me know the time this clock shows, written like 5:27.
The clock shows 10:05
